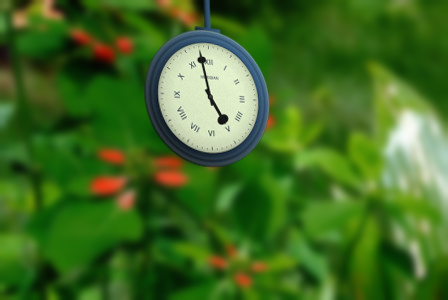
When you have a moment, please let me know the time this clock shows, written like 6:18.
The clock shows 4:58
